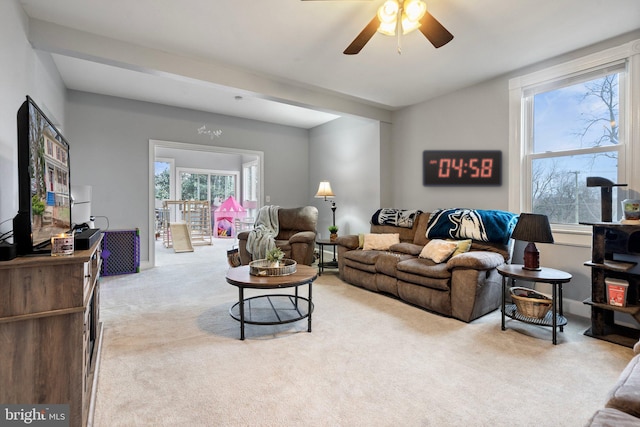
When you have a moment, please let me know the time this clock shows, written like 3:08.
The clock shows 4:58
